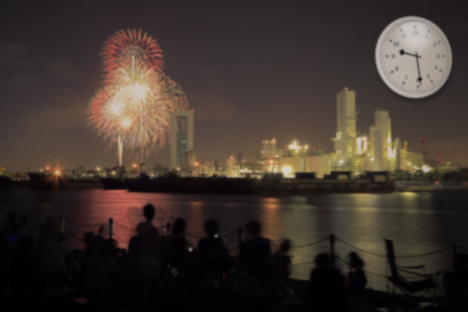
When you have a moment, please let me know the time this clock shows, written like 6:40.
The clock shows 9:29
